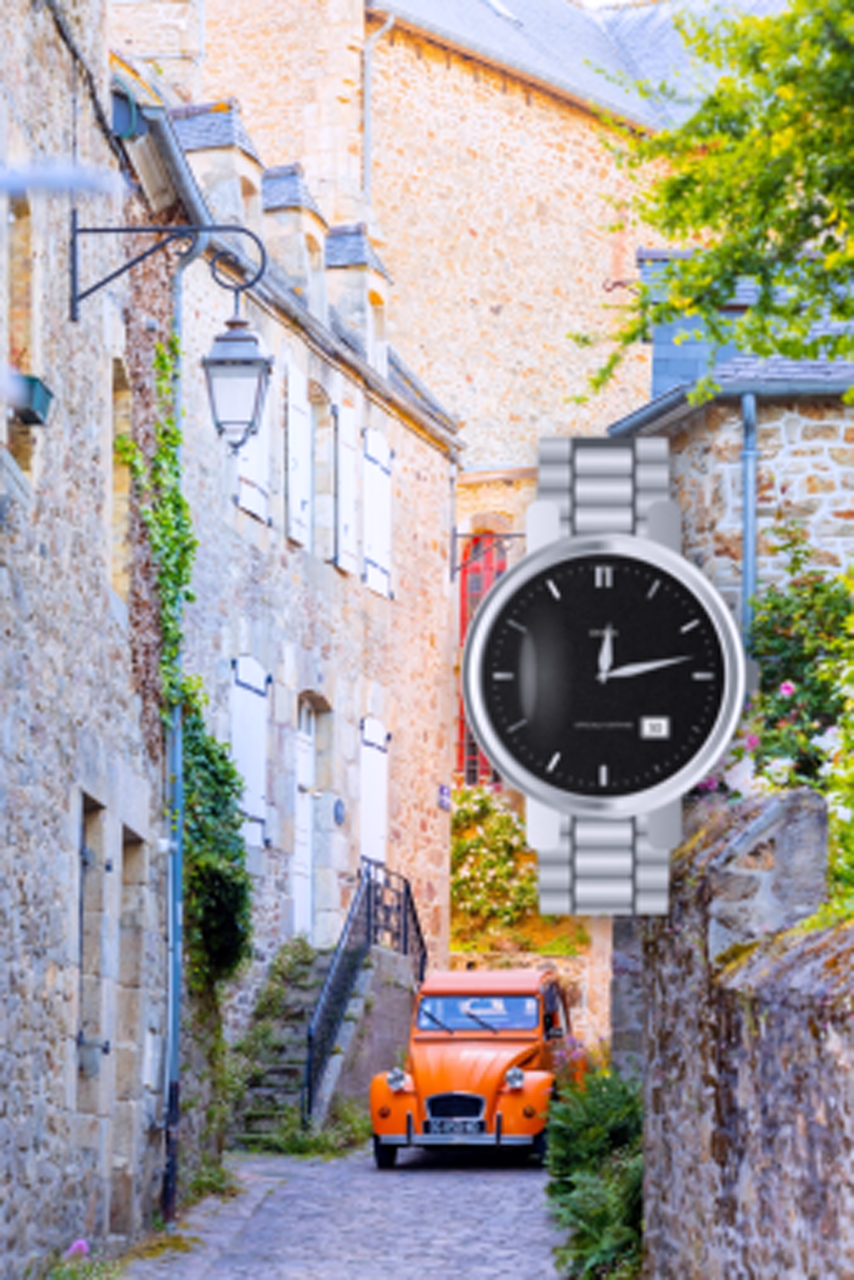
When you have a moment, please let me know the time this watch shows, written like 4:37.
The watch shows 12:13
